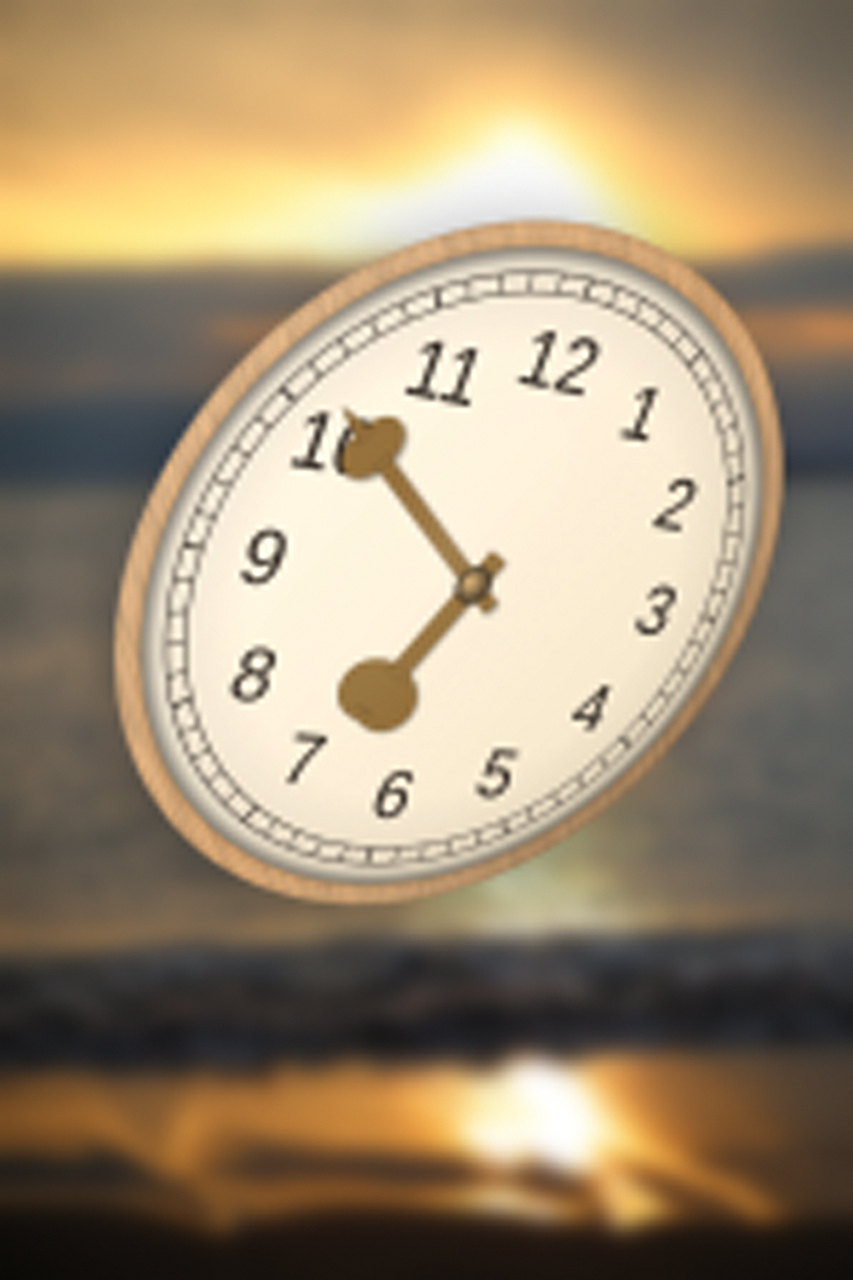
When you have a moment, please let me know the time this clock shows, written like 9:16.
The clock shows 6:51
